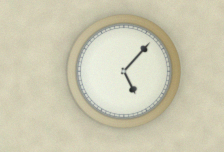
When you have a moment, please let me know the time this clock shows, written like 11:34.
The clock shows 5:07
